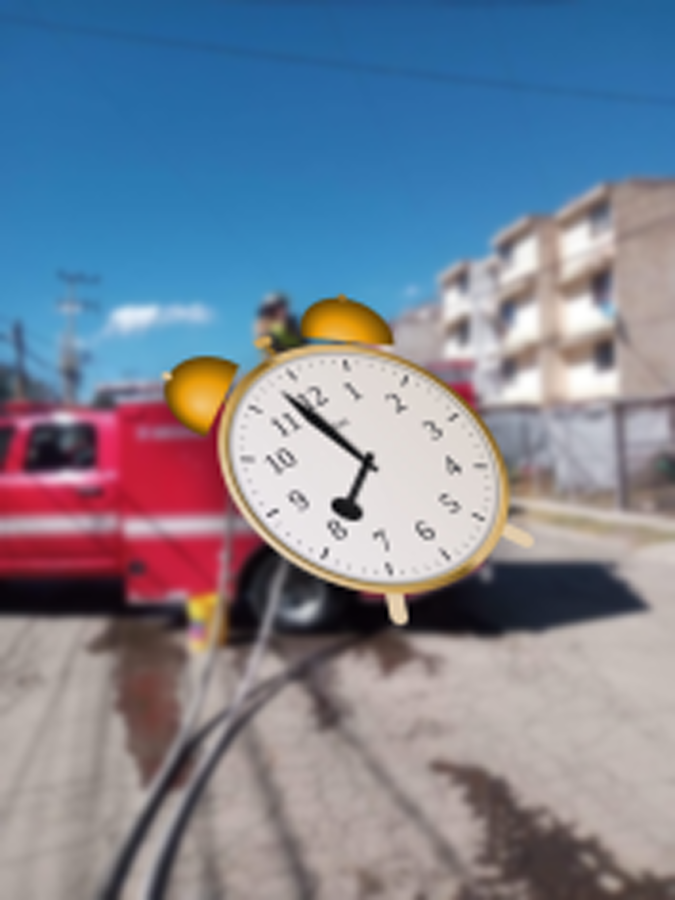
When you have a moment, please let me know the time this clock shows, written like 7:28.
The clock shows 7:58
